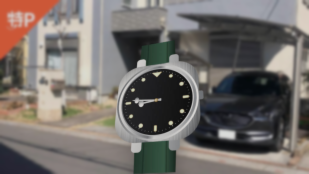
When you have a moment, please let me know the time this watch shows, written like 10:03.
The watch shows 8:46
